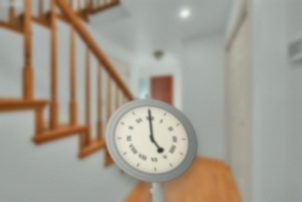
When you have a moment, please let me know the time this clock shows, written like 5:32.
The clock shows 5:00
